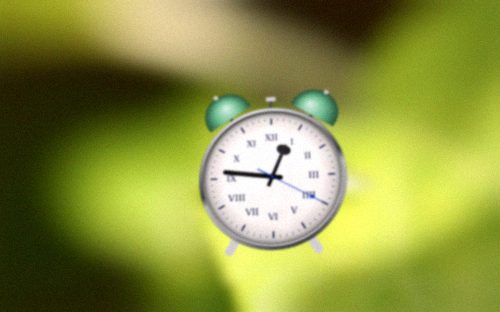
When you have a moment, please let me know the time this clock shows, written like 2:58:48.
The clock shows 12:46:20
